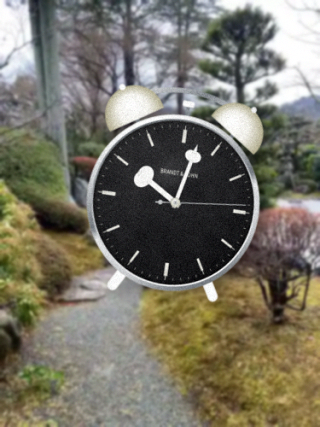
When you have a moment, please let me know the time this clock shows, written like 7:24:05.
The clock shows 10:02:14
